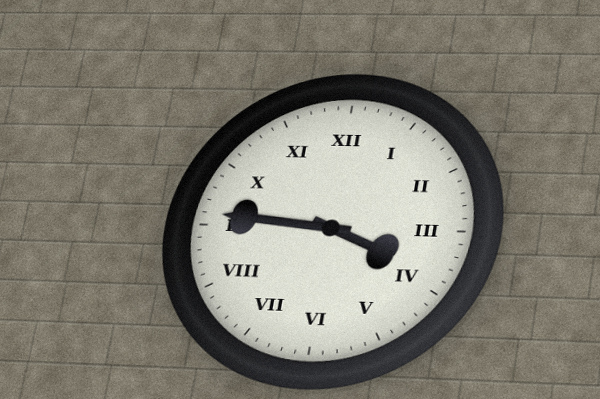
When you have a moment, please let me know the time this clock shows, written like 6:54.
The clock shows 3:46
